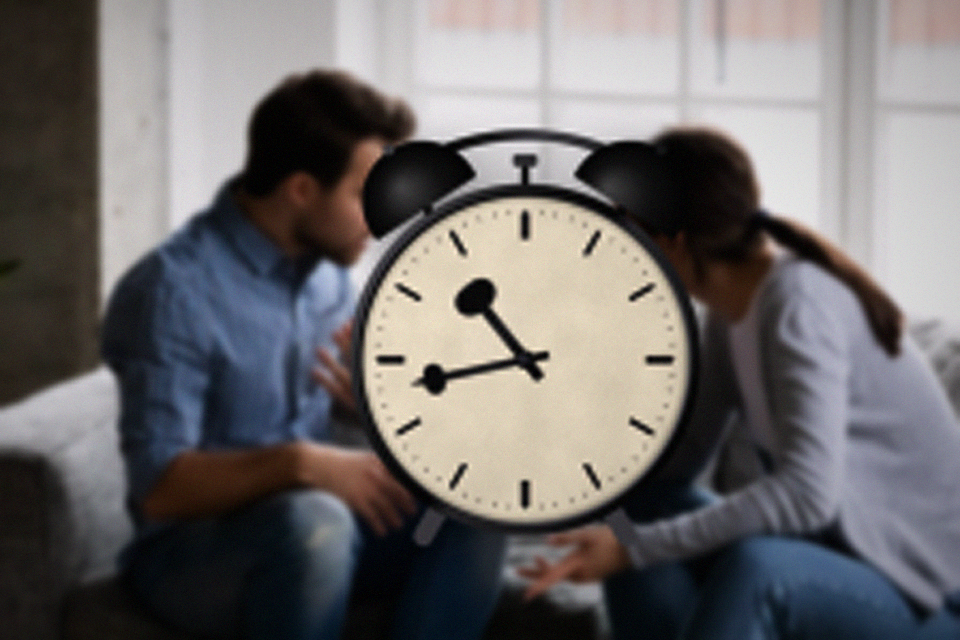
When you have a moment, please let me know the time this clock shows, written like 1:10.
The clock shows 10:43
